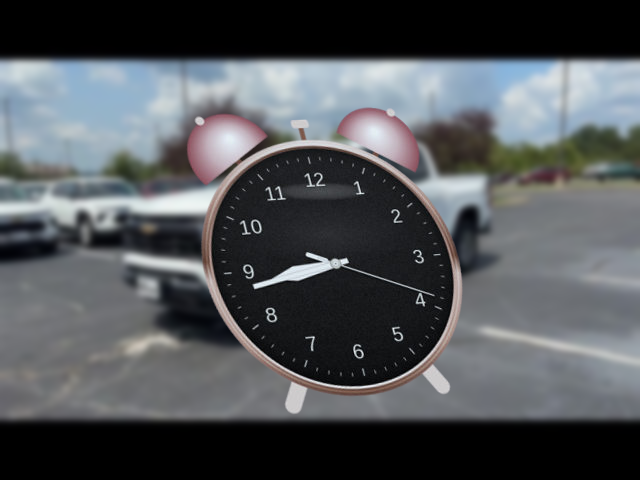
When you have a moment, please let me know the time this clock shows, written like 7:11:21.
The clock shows 8:43:19
